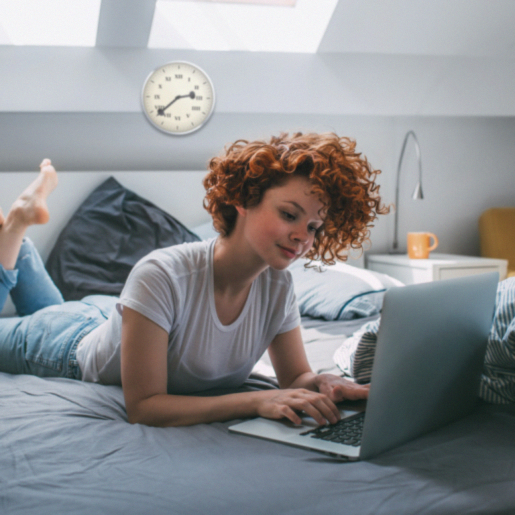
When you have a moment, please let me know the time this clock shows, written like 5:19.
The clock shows 2:38
